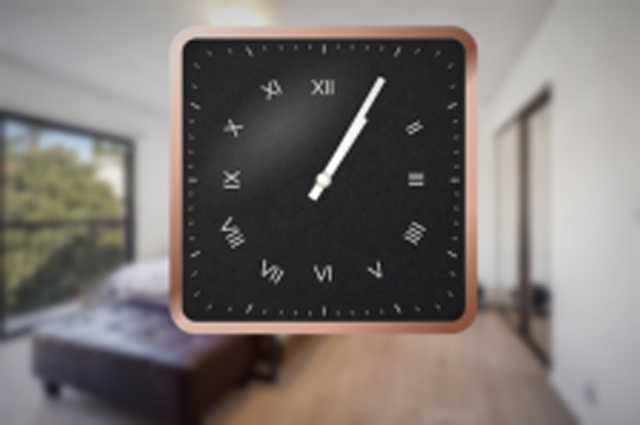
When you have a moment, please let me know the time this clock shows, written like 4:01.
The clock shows 1:05
